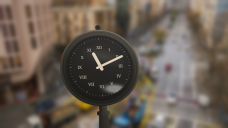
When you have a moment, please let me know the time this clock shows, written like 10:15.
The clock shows 11:11
